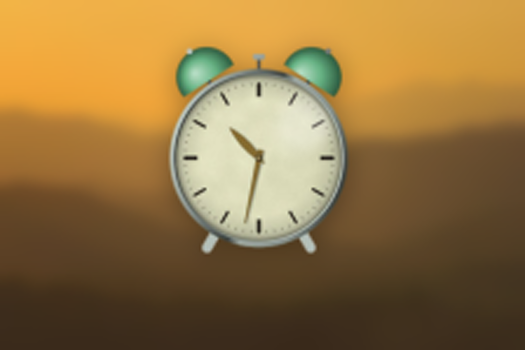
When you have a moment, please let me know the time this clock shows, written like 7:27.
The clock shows 10:32
